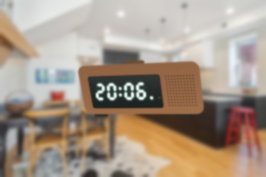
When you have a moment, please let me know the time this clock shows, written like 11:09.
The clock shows 20:06
